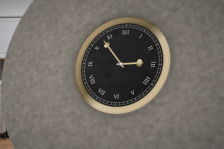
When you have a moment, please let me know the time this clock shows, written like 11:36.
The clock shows 2:53
